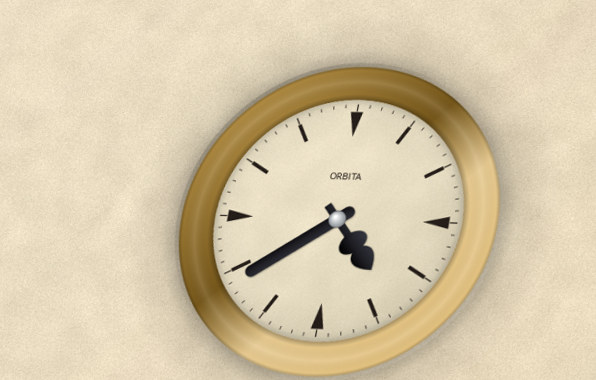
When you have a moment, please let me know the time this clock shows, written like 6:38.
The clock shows 4:39
